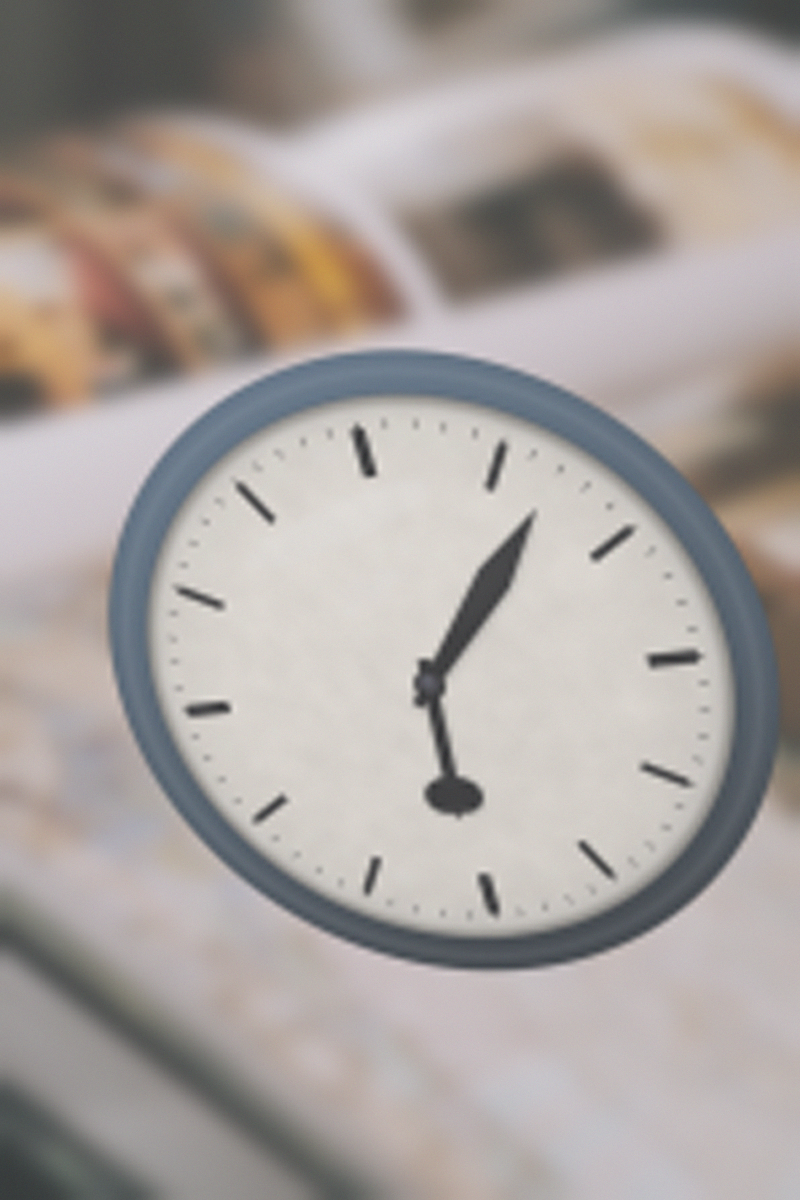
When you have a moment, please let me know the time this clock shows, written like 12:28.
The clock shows 6:07
